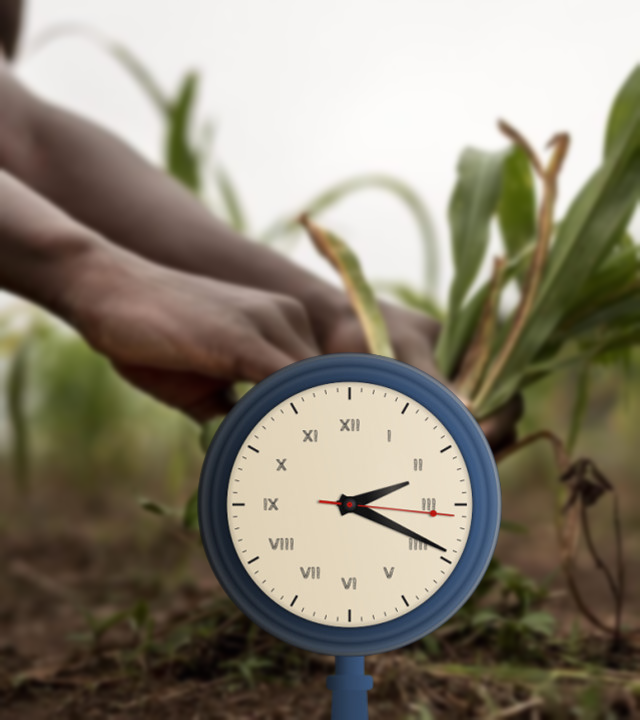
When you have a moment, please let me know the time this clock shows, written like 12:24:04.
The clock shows 2:19:16
